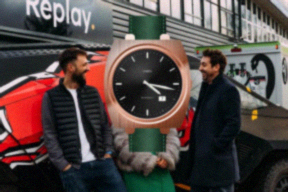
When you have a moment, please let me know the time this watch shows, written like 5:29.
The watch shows 4:17
